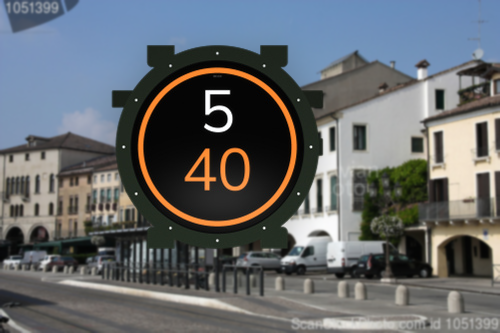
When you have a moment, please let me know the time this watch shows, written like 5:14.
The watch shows 5:40
